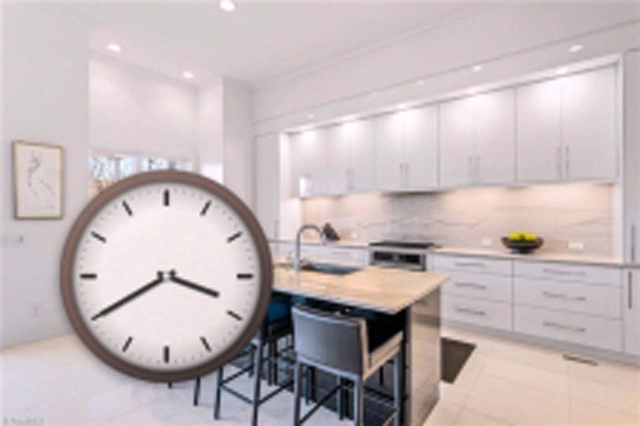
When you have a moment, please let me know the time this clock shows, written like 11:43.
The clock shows 3:40
